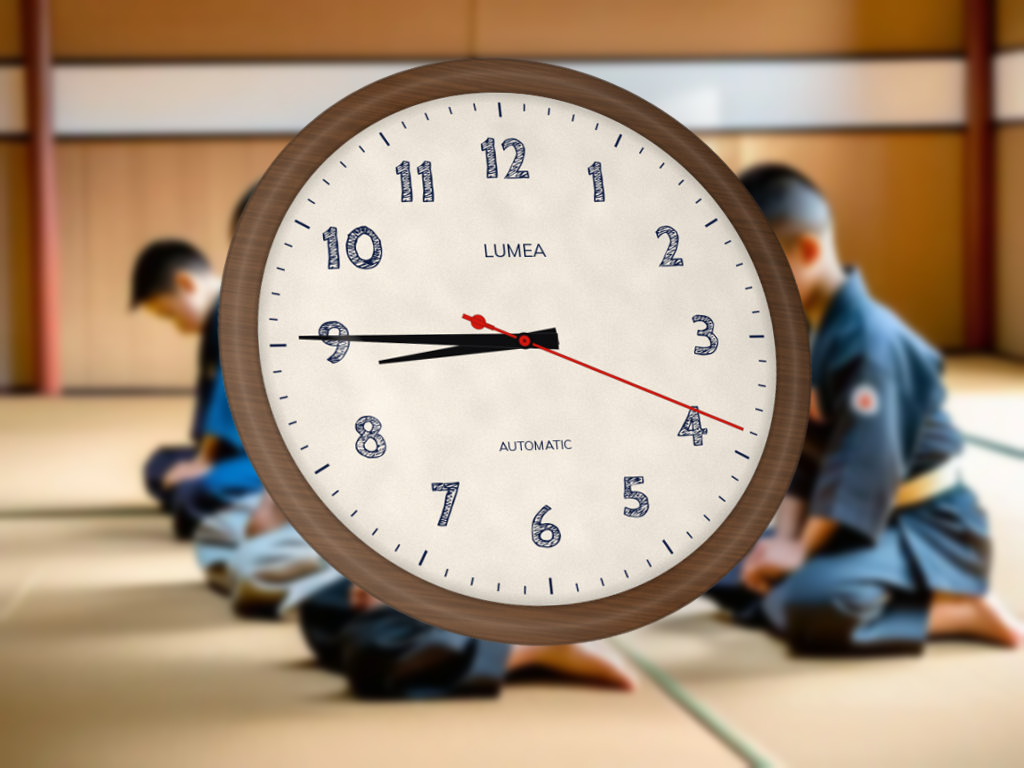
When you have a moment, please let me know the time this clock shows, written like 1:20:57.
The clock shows 8:45:19
